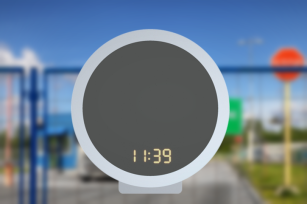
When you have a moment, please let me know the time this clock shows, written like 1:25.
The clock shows 11:39
